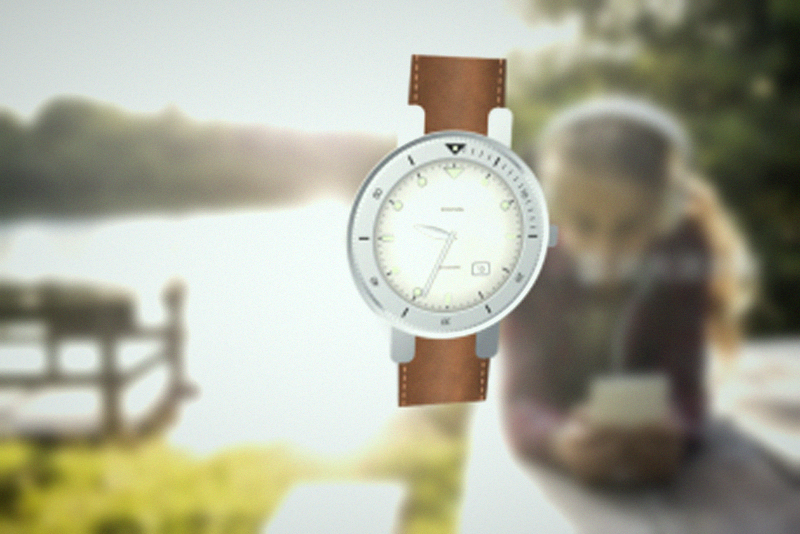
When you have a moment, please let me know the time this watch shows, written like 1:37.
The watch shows 9:34
